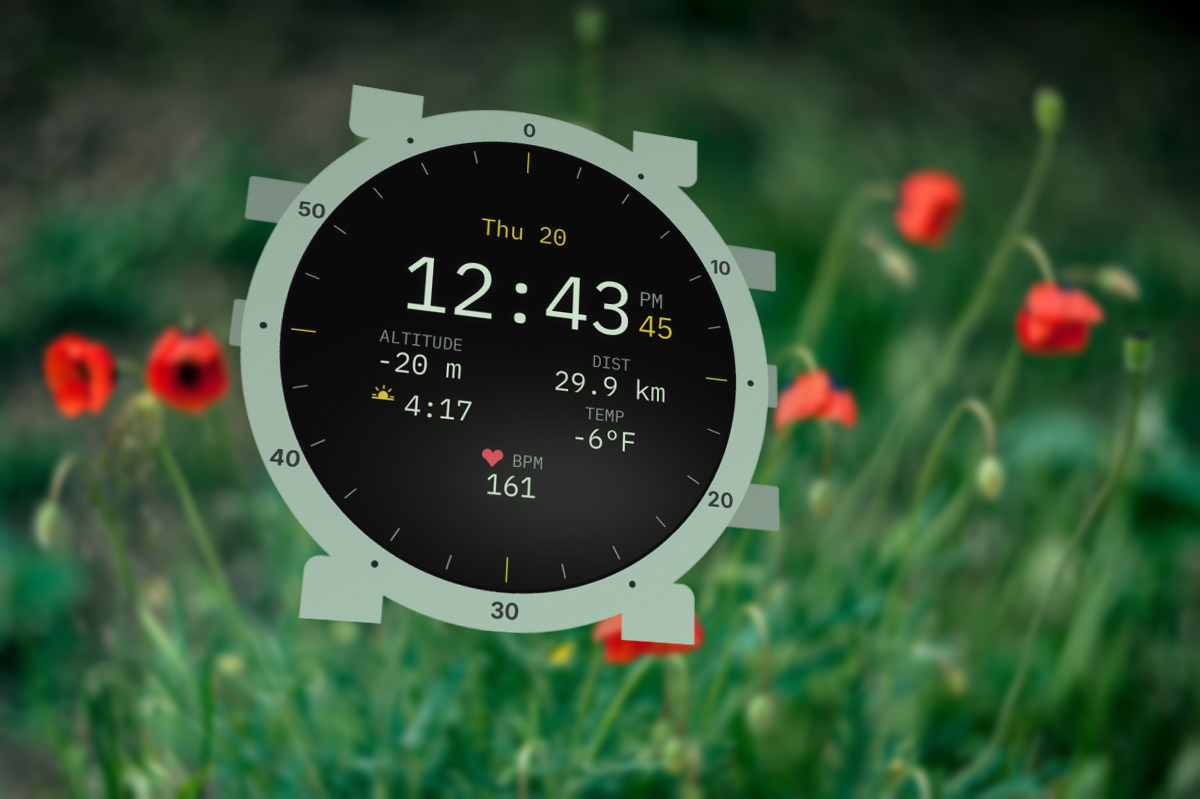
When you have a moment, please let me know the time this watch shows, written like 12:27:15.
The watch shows 12:43:45
